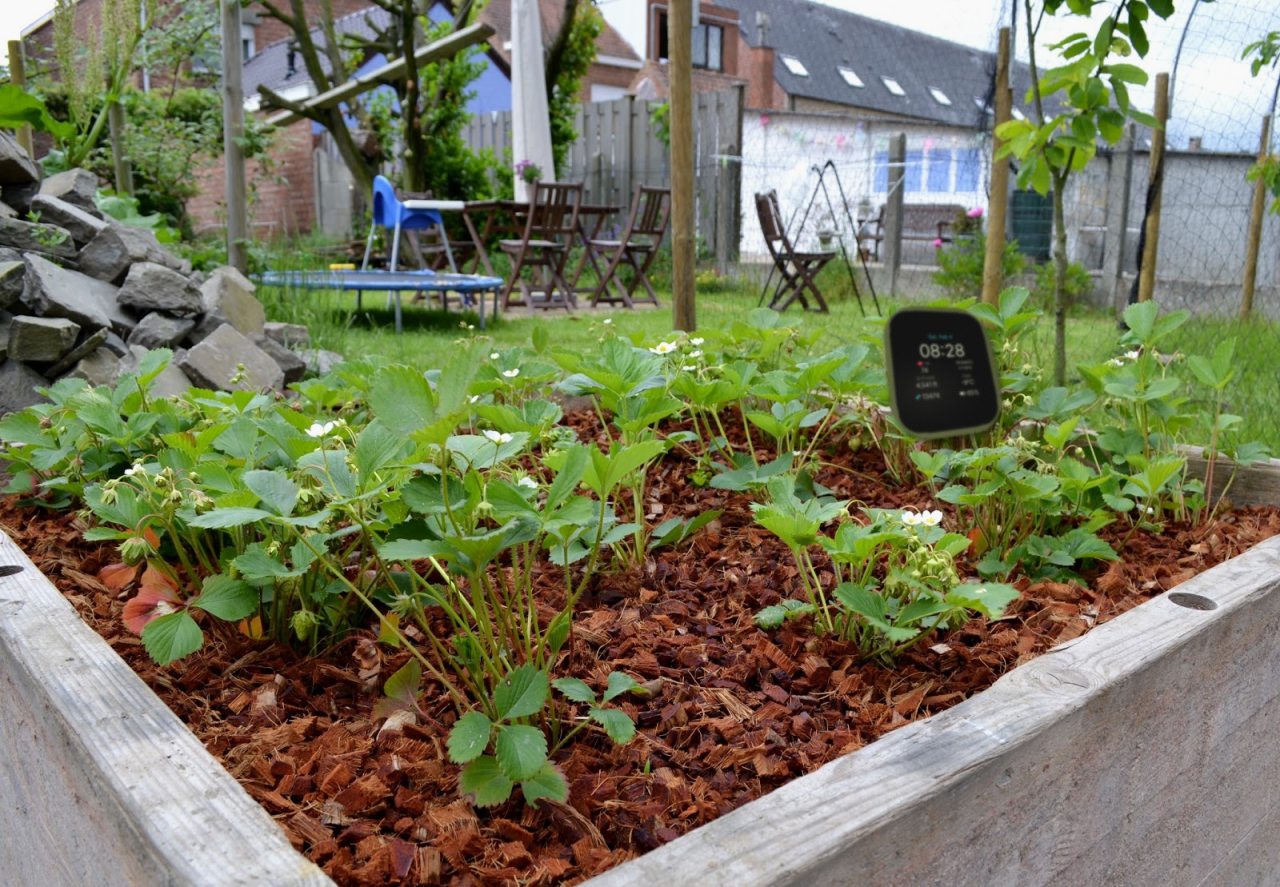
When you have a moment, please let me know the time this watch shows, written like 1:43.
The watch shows 8:28
